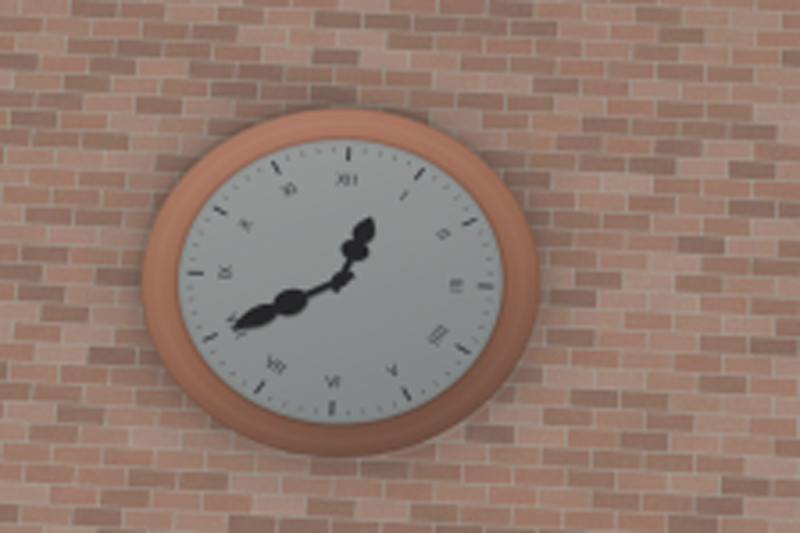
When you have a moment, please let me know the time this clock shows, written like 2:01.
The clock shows 12:40
